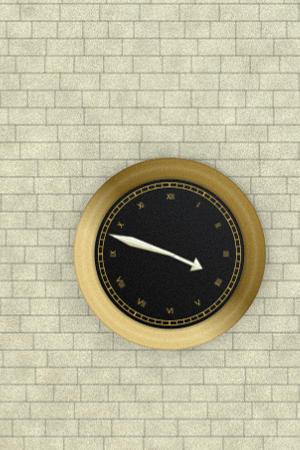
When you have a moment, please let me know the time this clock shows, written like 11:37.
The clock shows 3:48
